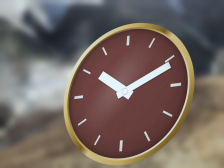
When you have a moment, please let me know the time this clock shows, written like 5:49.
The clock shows 10:11
